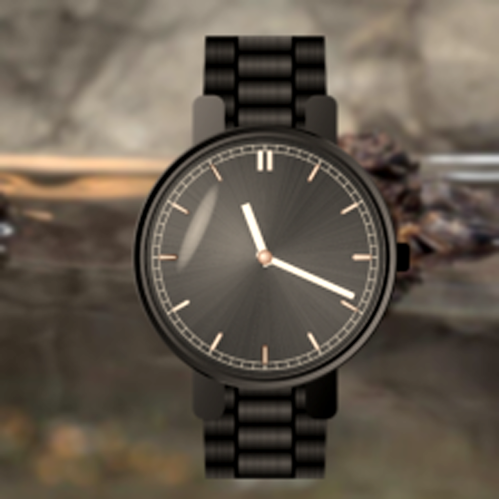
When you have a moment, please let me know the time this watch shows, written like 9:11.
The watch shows 11:19
